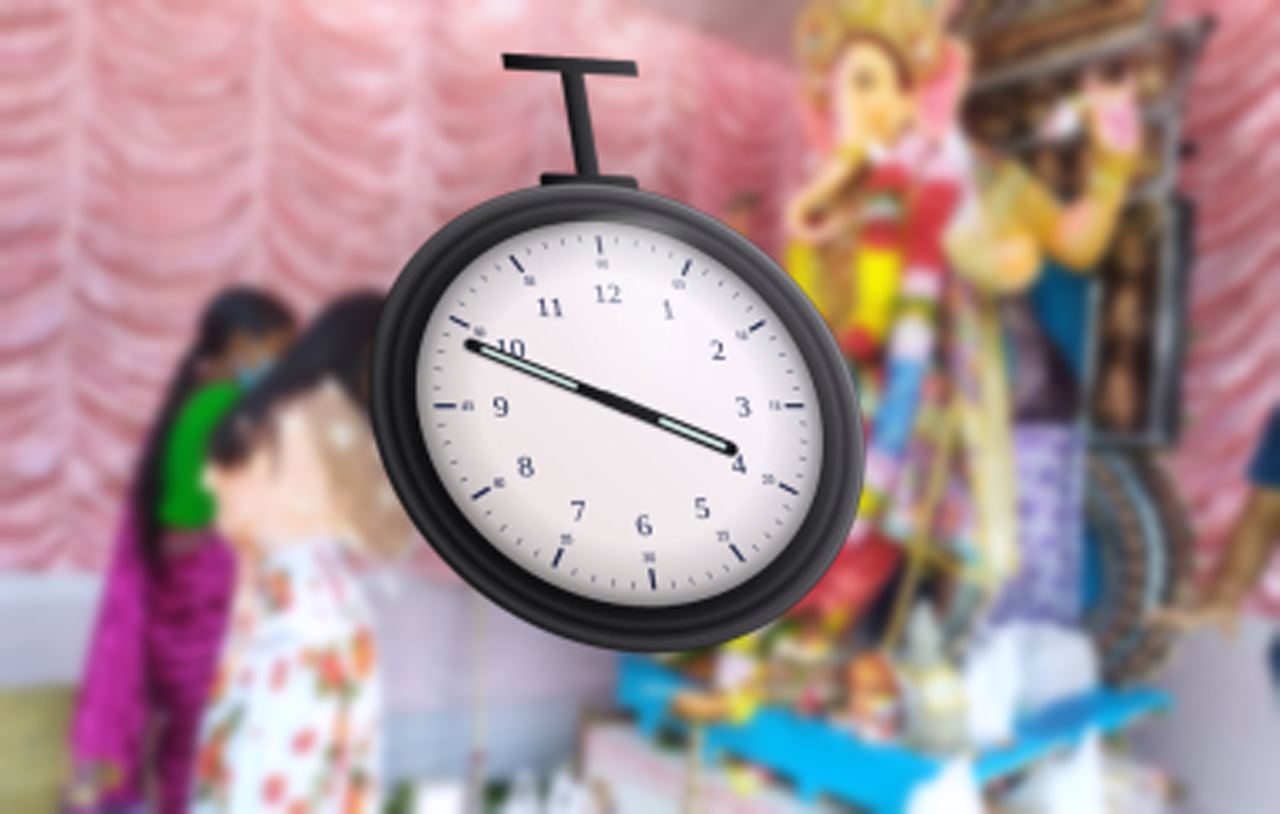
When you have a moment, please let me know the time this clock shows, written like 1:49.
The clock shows 3:49
